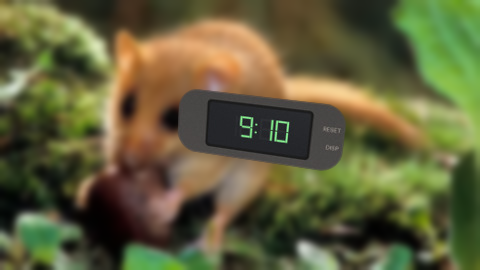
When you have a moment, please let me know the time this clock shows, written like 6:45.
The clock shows 9:10
